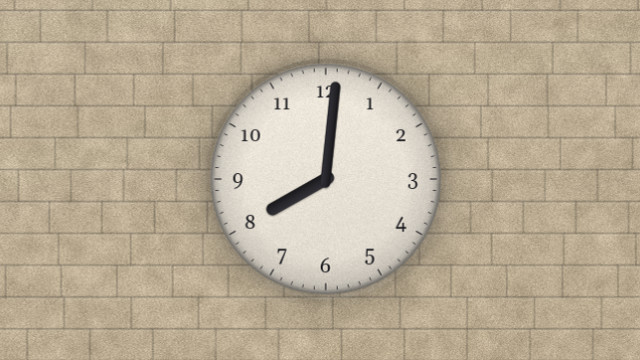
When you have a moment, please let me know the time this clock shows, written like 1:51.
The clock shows 8:01
